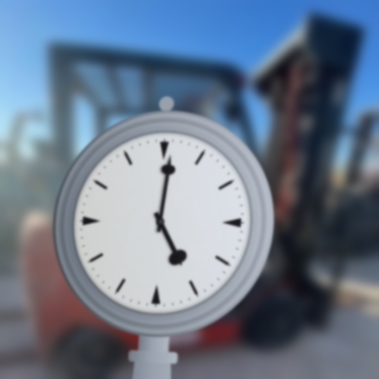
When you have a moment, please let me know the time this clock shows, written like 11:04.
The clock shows 5:01
